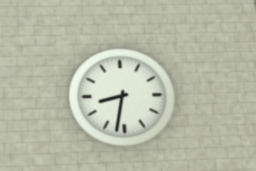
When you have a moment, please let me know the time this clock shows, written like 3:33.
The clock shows 8:32
